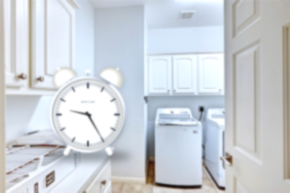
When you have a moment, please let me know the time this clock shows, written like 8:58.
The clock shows 9:25
